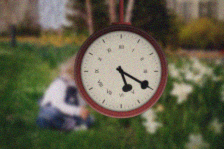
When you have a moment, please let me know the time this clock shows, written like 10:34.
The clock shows 5:20
